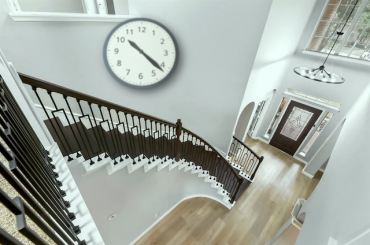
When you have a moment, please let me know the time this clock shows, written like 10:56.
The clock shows 10:22
